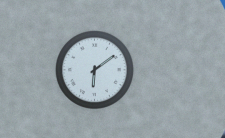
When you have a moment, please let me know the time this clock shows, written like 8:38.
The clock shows 6:09
